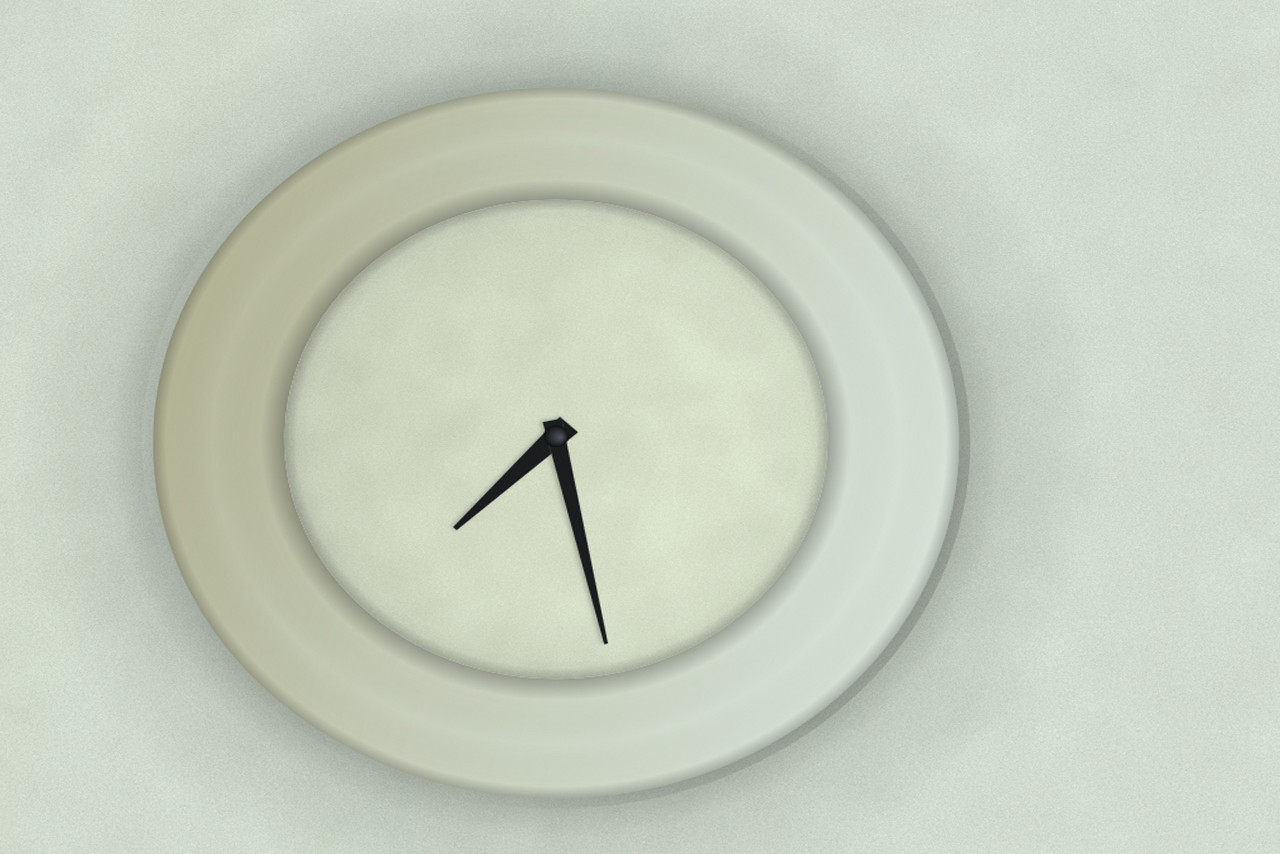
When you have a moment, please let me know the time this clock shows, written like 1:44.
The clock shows 7:28
